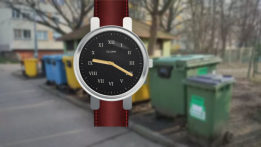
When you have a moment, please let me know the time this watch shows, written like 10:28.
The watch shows 9:20
